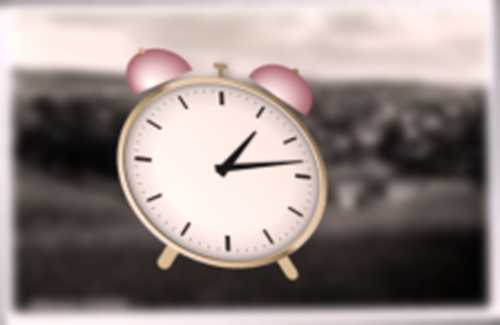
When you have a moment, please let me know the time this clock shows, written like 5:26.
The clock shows 1:13
